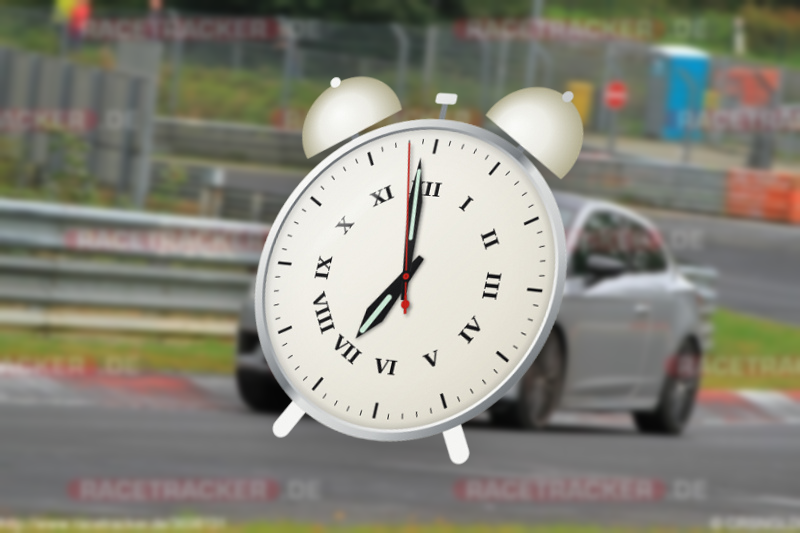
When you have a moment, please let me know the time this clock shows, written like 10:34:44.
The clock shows 6:58:58
